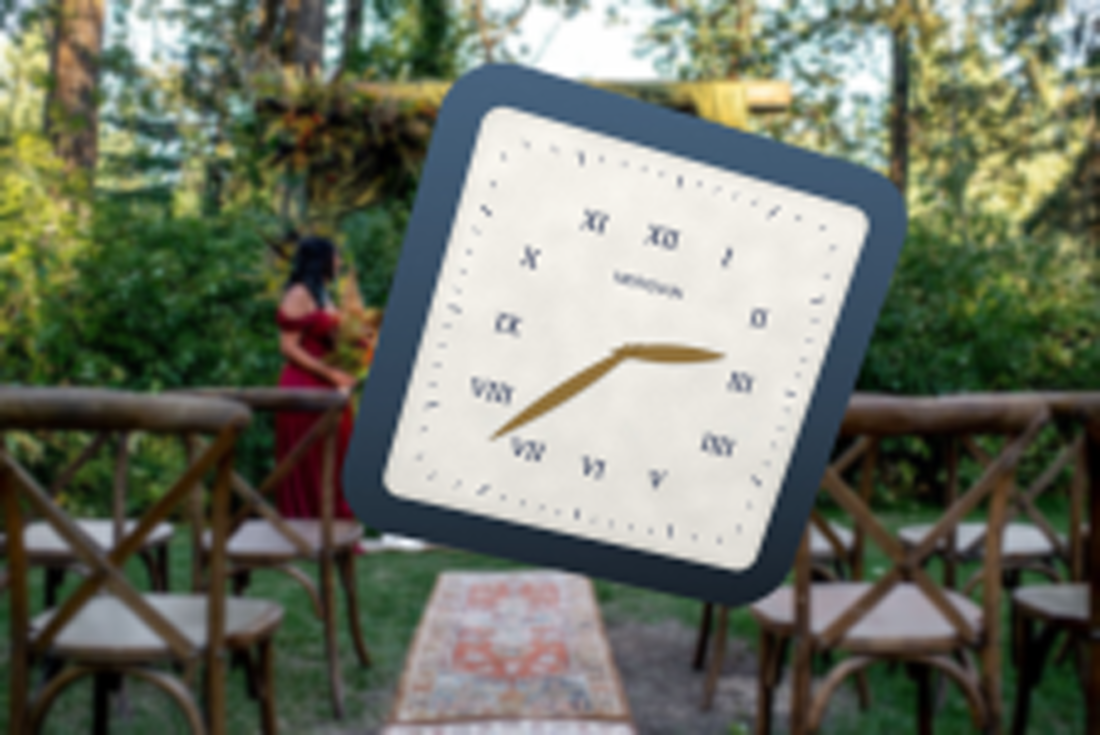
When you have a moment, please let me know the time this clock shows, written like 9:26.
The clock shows 2:37
